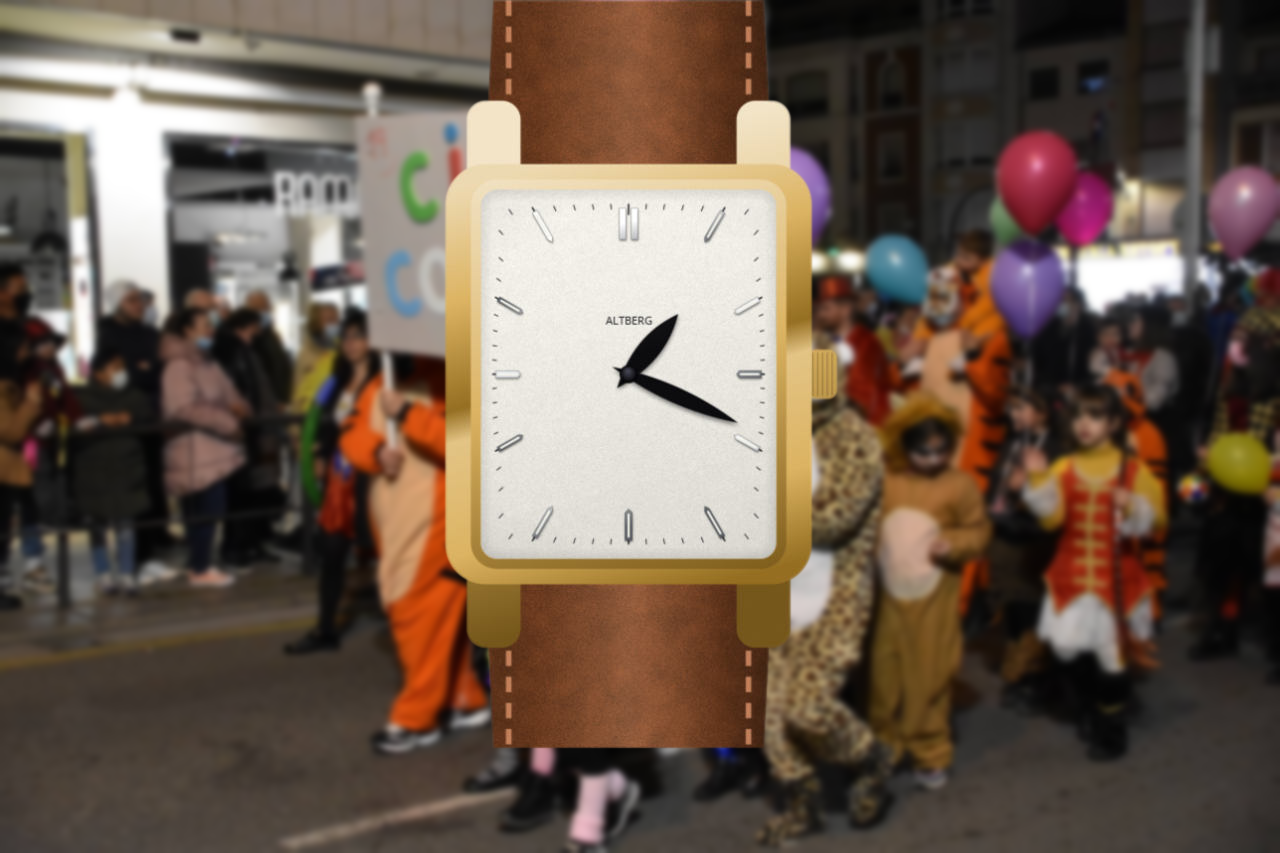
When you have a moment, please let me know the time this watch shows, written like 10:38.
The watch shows 1:19
